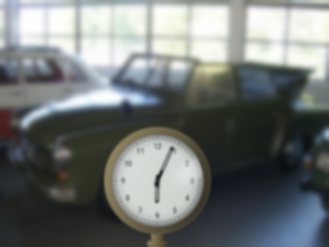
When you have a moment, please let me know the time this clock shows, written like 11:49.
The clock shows 6:04
